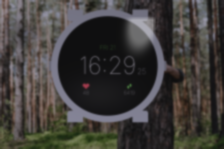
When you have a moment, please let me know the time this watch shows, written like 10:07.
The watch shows 16:29
